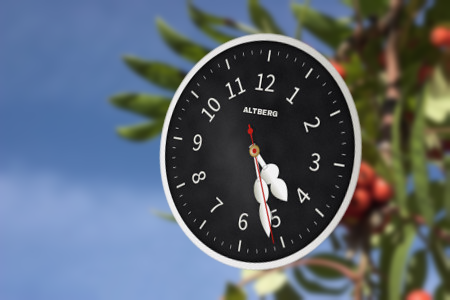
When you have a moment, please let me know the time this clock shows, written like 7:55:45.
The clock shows 4:26:26
